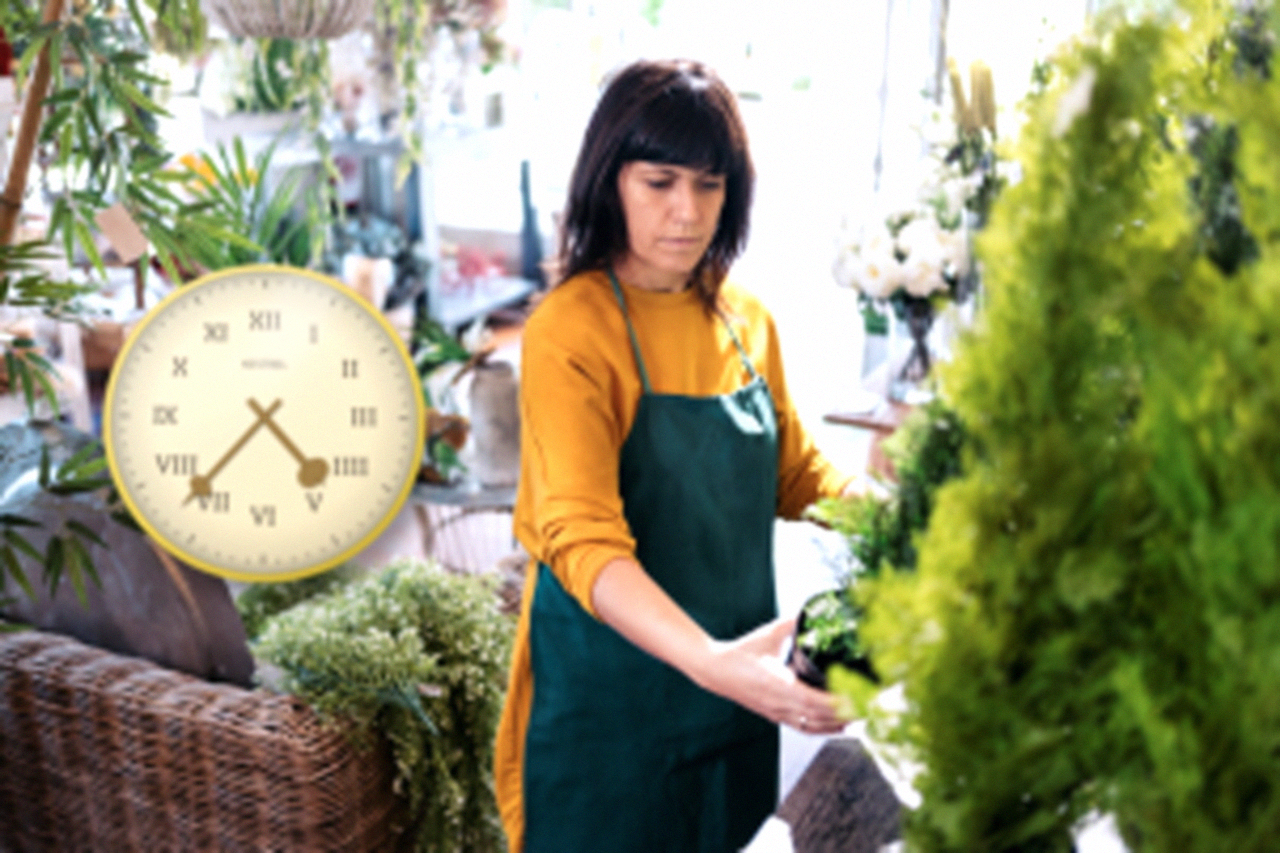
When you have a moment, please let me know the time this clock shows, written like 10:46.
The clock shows 4:37
